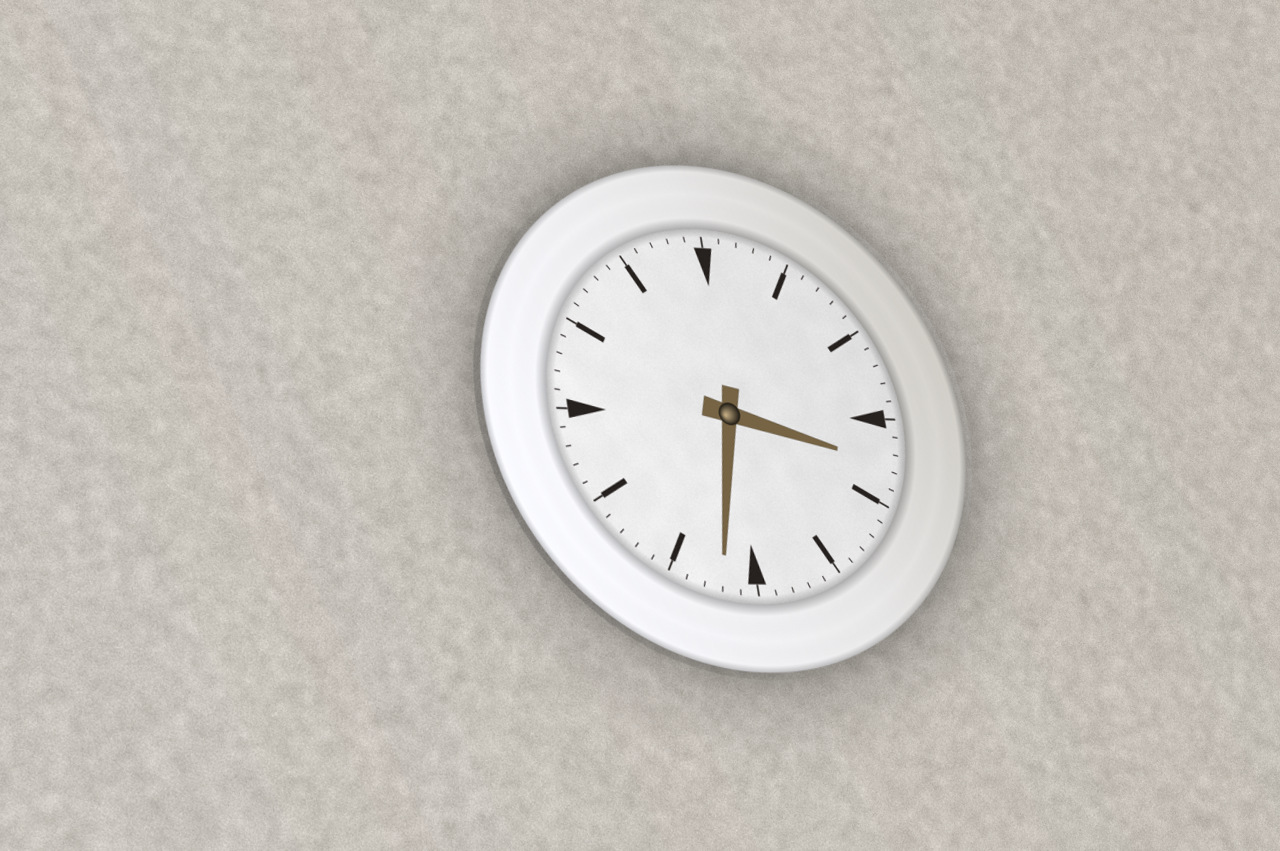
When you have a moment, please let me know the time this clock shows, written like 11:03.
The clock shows 3:32
